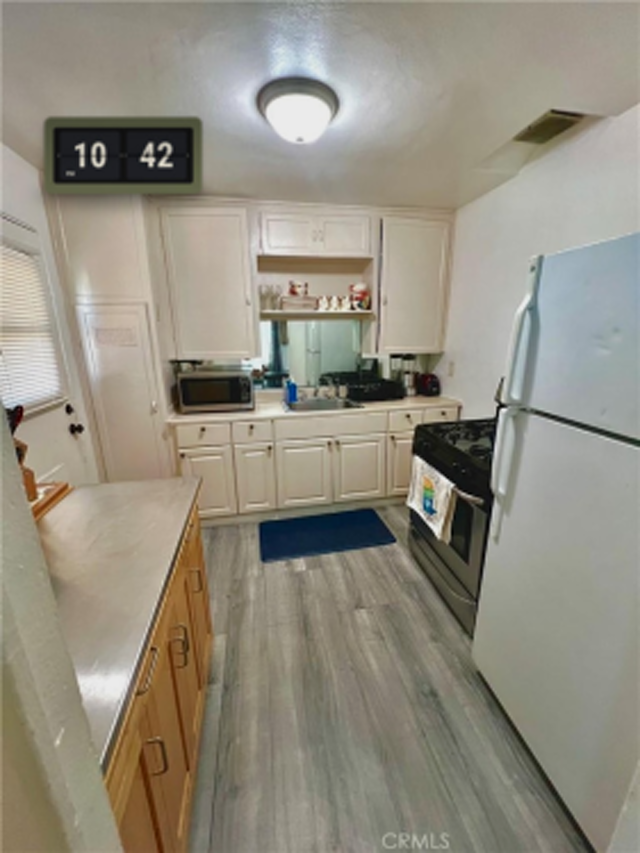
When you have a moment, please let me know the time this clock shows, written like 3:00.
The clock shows 10:42
